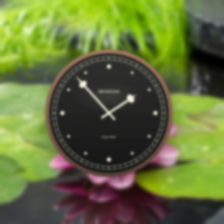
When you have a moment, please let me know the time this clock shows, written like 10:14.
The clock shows 1:53
